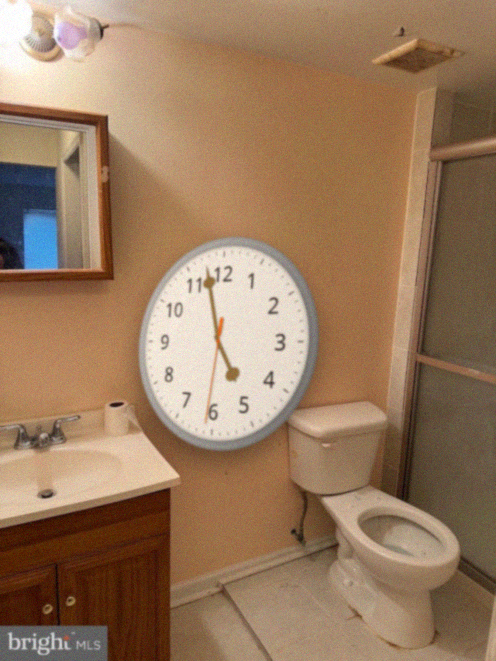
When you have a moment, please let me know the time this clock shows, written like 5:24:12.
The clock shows 4:57:31
